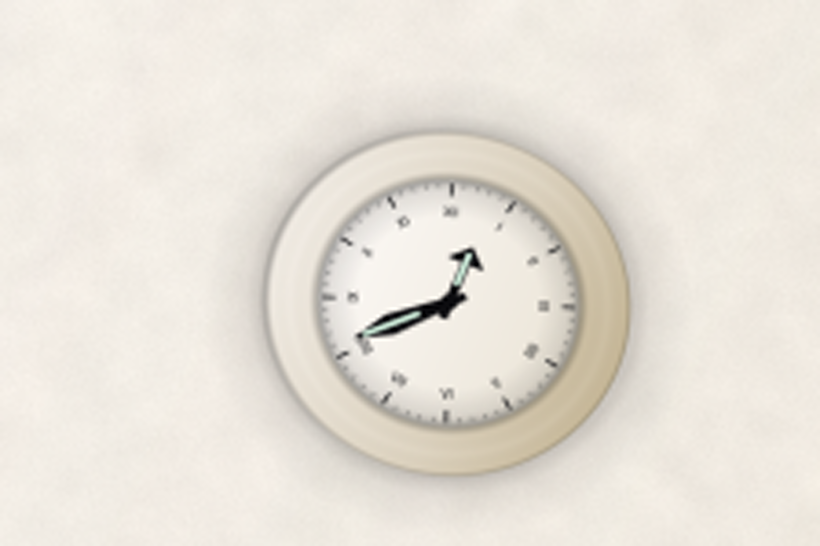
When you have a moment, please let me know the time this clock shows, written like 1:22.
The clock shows 12:41
